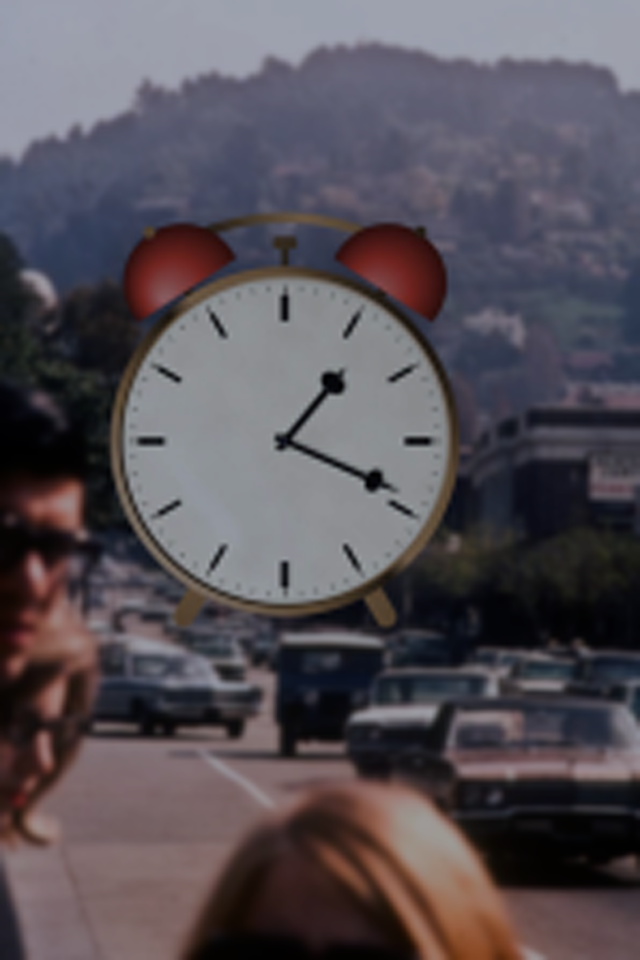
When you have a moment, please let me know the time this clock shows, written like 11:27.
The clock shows 1:19
